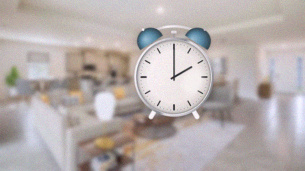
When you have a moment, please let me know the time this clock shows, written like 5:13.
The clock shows 2:00
